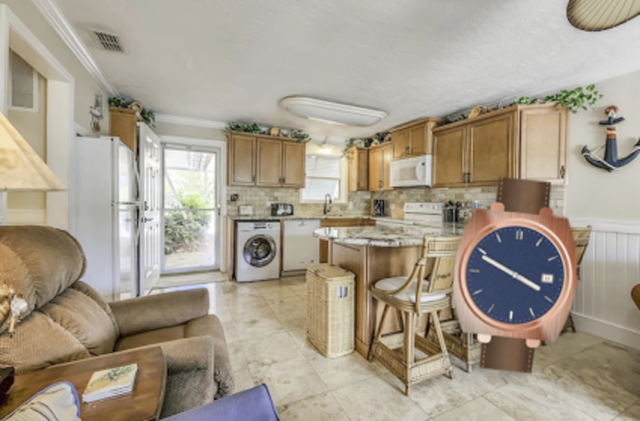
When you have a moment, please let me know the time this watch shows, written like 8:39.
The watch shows 3:49
